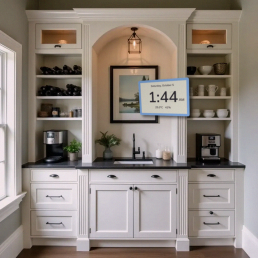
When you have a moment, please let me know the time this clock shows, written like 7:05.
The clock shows 1:44
